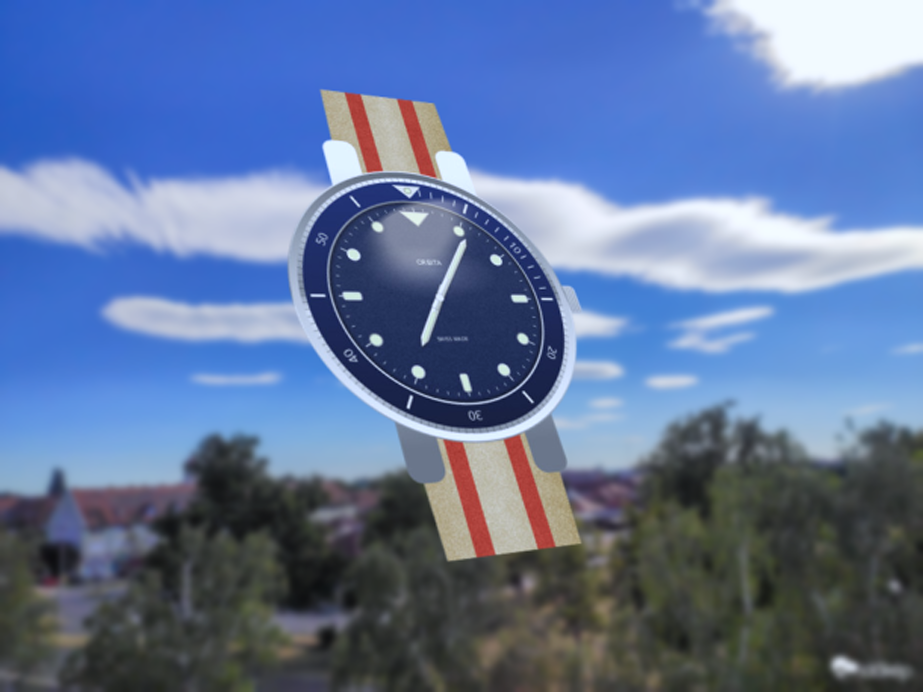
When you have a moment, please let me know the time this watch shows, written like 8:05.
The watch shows 7:06
